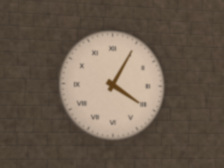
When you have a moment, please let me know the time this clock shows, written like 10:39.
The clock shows 4:05
